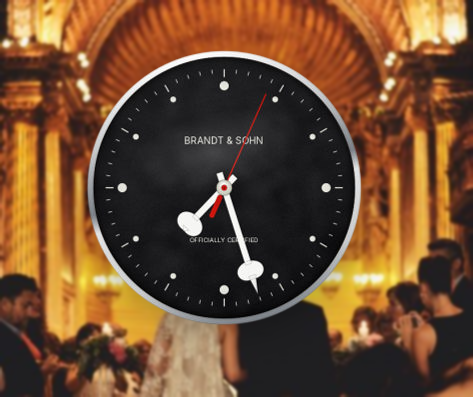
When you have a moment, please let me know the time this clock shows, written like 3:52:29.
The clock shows 7:27:04
